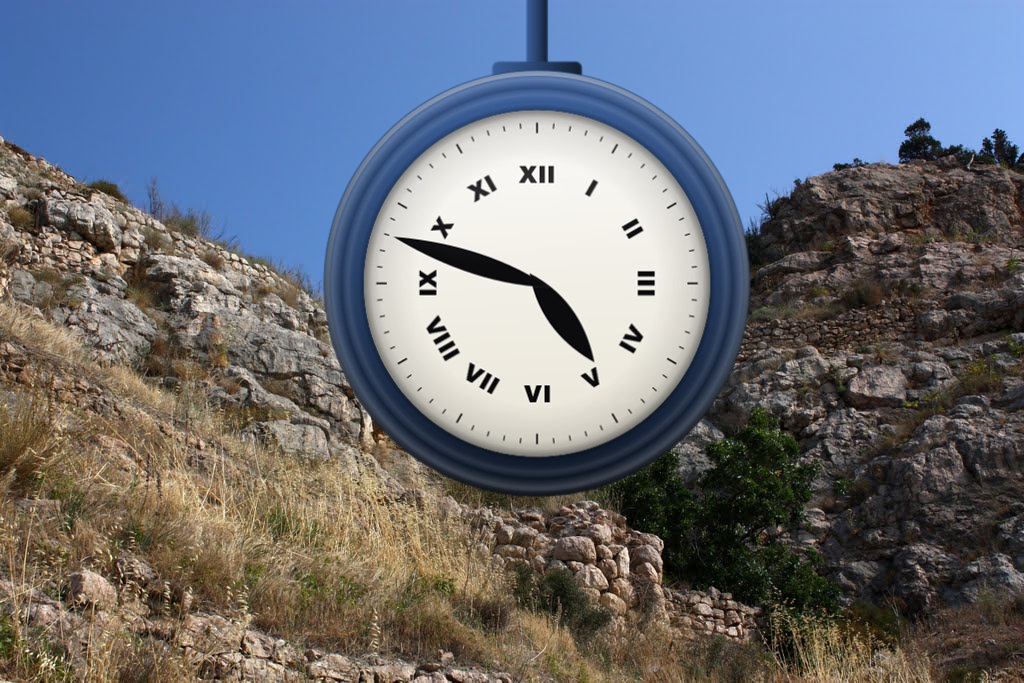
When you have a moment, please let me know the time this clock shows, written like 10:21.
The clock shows 4:48
